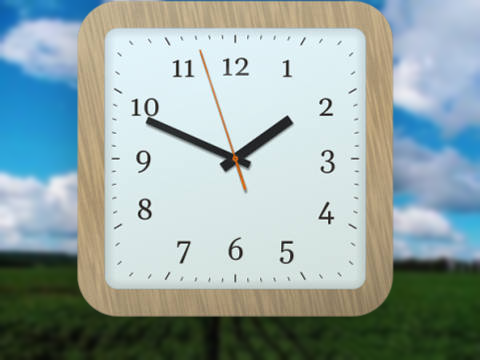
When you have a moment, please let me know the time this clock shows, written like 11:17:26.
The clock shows 1:48:57
